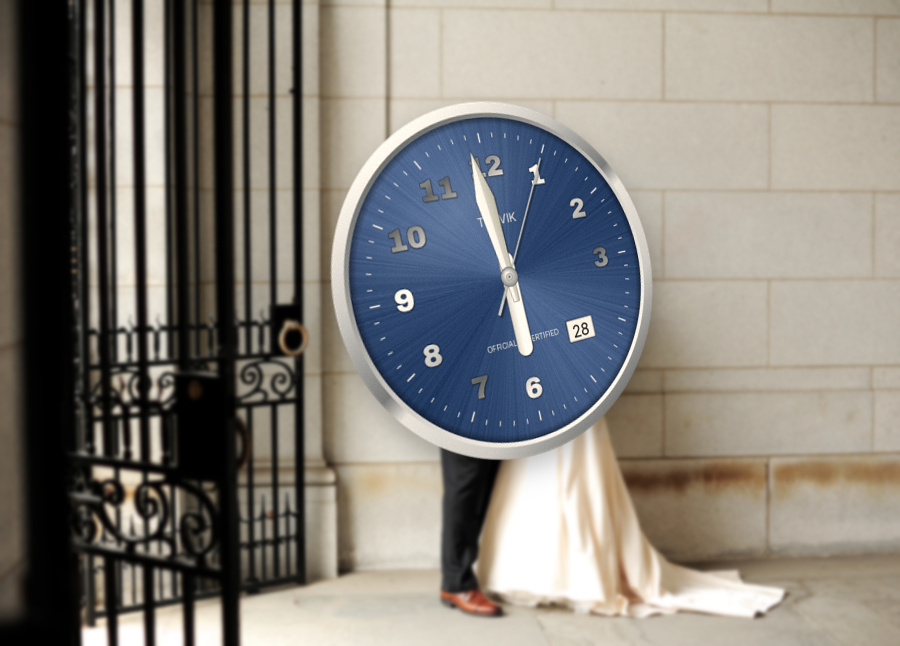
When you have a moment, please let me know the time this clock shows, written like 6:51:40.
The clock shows 5:59:05
